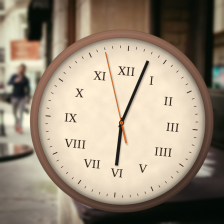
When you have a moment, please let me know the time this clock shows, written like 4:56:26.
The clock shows 6:02:57
